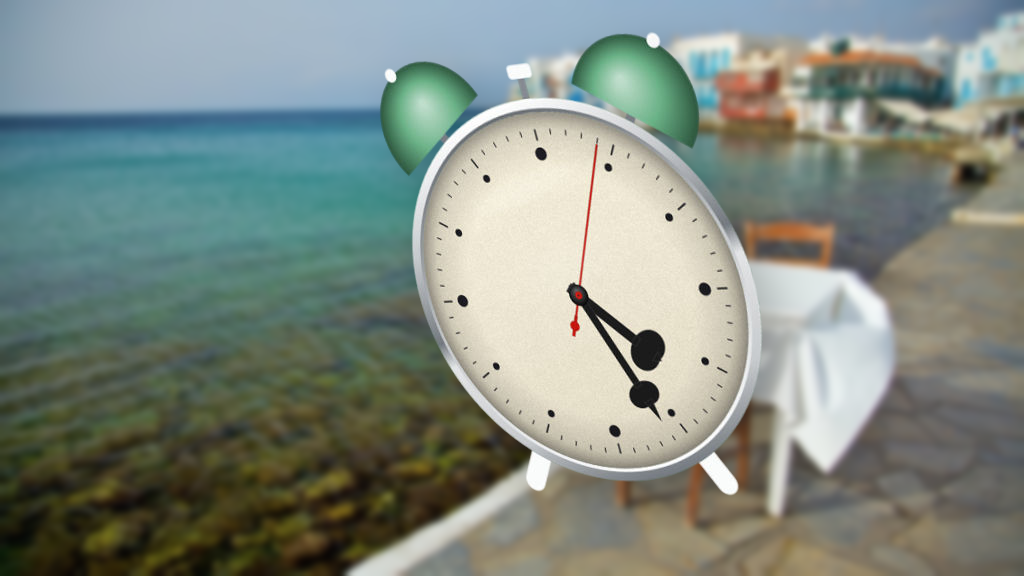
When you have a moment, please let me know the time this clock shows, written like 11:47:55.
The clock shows 4:26:04
